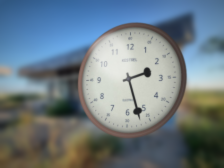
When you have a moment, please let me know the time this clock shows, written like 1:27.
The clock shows 2:27
